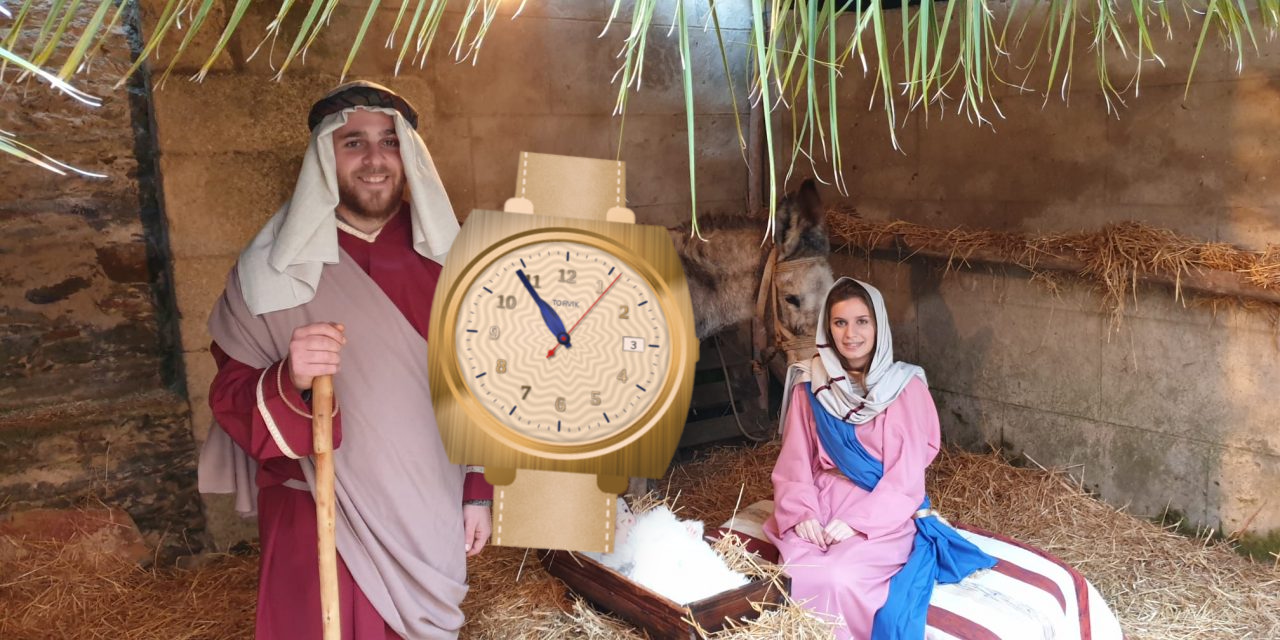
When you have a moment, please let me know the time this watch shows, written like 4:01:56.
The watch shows 10:54:06
